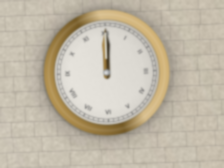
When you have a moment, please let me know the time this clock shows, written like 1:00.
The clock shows 12:00
